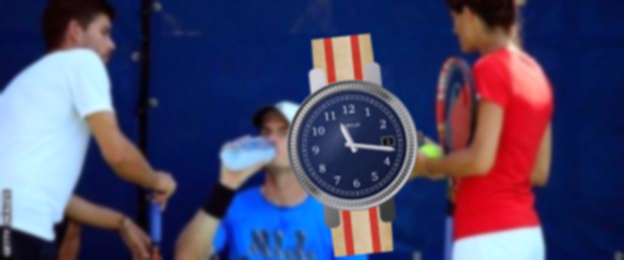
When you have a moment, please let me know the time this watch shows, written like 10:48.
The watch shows 11:17
